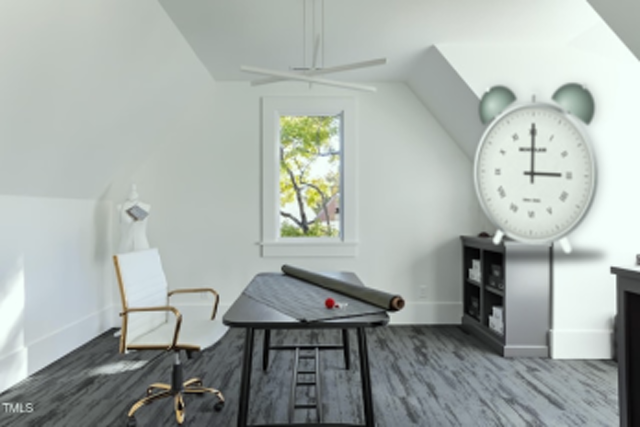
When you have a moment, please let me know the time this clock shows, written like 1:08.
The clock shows 3:00
